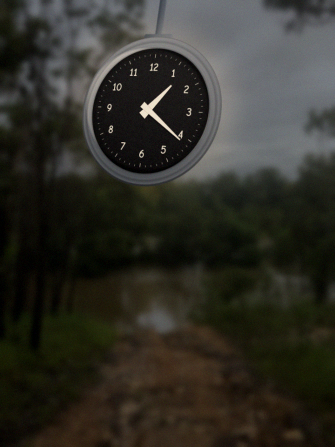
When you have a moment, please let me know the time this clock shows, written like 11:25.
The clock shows 1:21
